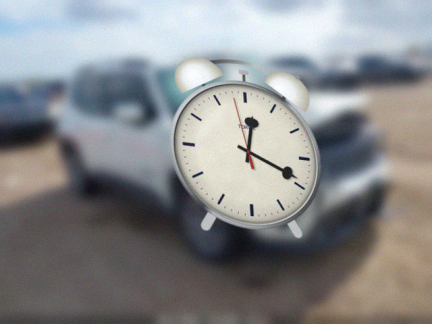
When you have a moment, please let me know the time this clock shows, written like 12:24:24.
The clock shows 12:18:58
